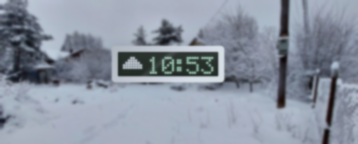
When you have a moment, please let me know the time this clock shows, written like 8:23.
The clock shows 10:53
